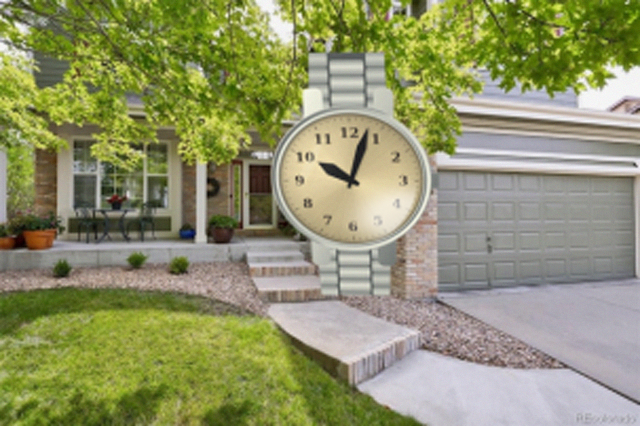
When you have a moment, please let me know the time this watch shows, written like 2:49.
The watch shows 10:03
